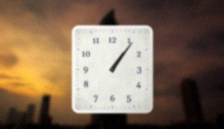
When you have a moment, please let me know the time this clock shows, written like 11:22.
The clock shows 1:06
